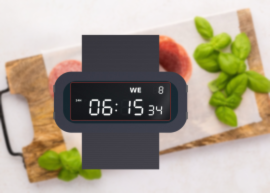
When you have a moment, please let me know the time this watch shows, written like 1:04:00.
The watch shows 6:15:34
